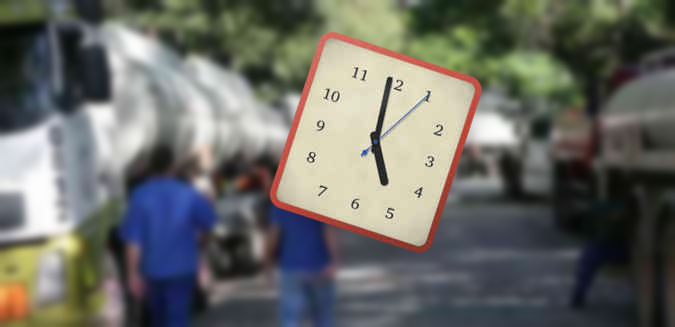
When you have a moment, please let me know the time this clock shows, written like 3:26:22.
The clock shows 4:59:05
